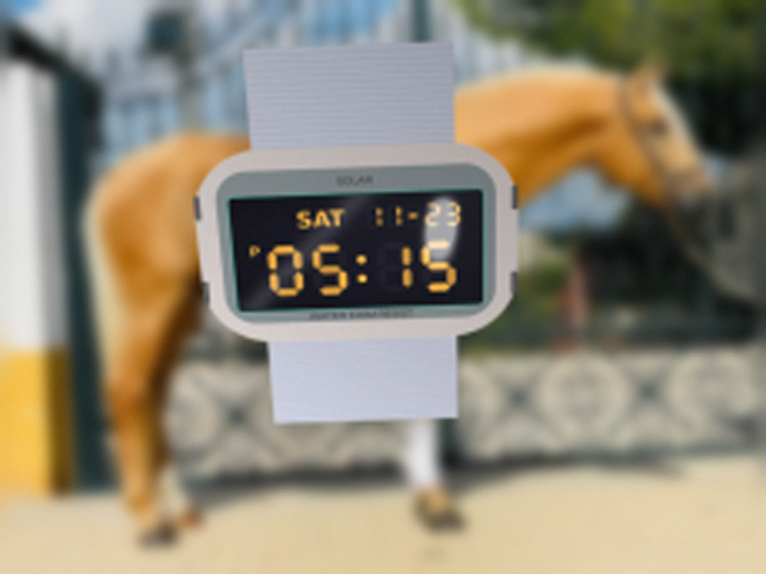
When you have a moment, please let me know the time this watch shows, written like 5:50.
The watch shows 5:15
